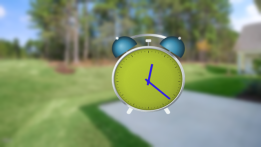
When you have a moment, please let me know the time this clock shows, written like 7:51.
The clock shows 12:22
